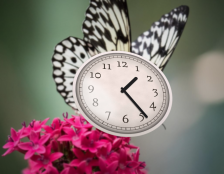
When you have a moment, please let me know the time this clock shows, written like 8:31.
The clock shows 1:24
